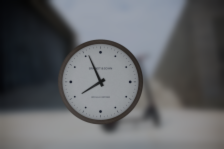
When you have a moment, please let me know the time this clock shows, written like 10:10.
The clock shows 7:56
